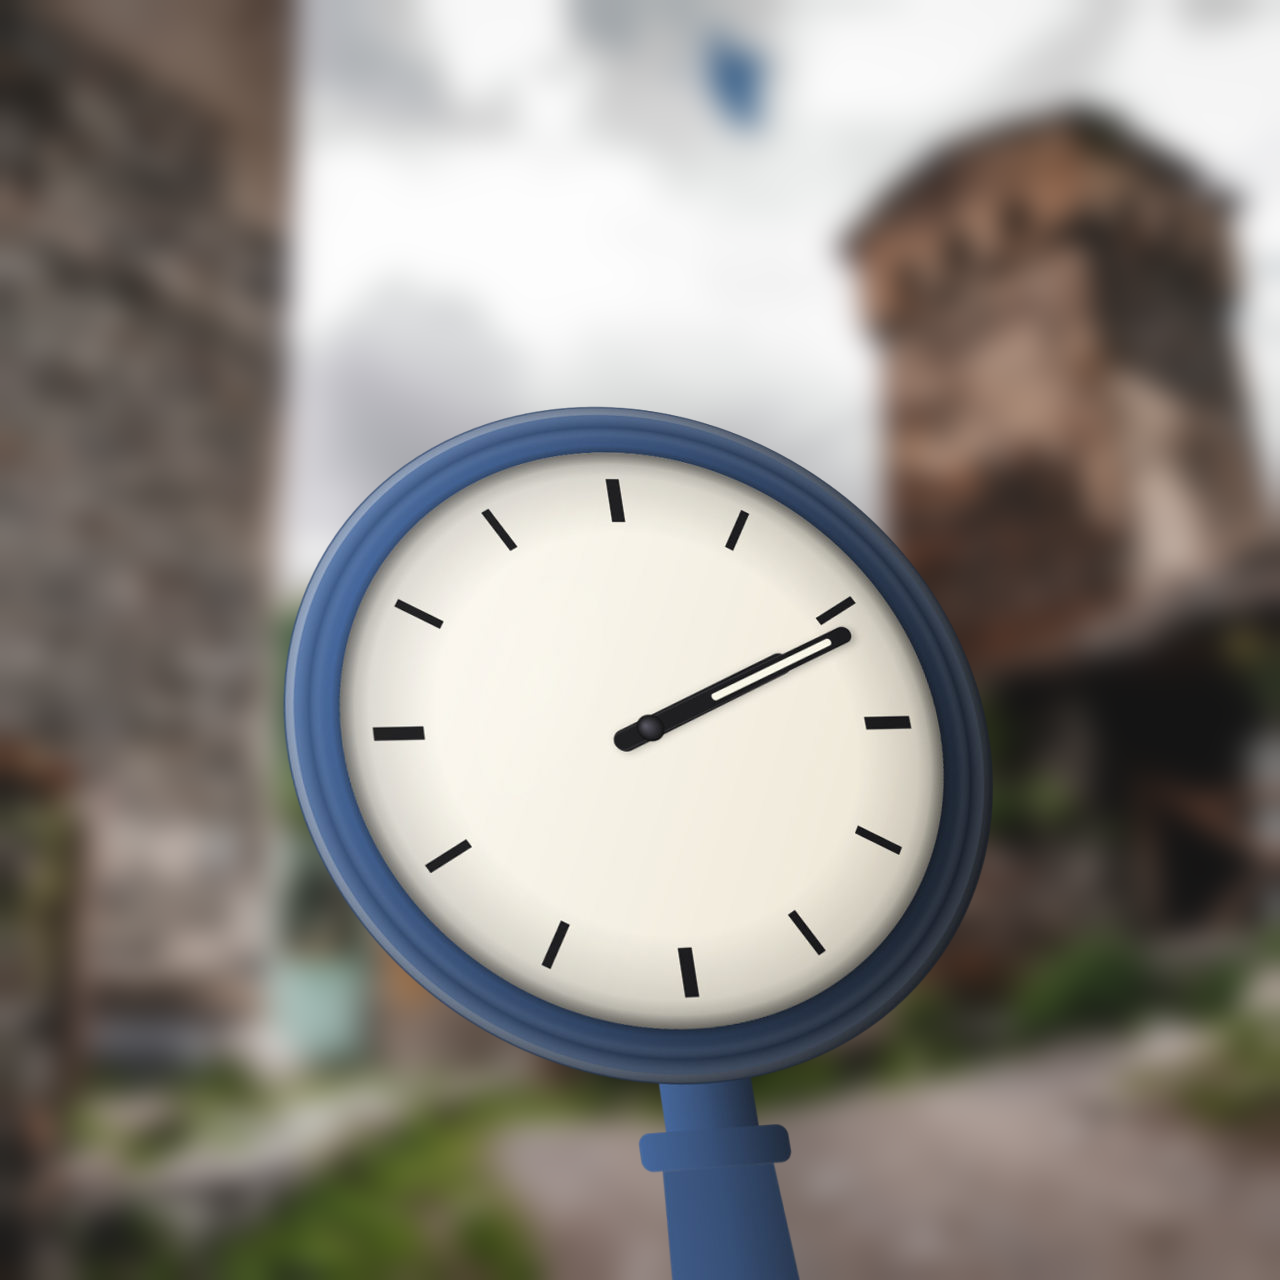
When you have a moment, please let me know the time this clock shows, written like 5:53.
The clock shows 2:11
